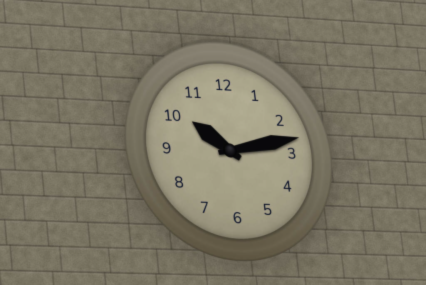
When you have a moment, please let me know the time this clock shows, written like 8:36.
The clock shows 10:13
